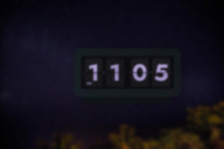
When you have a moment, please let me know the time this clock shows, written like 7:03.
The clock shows 11:05
